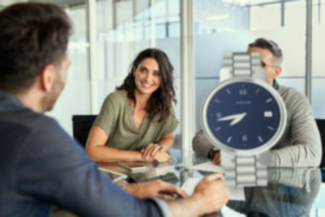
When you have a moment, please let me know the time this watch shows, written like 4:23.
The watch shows 7:43
